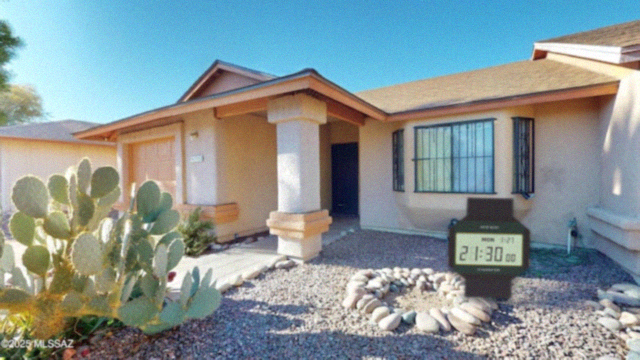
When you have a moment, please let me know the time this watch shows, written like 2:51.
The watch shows 21:30
